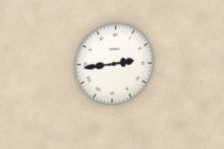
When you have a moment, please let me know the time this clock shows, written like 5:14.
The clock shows 2:44
